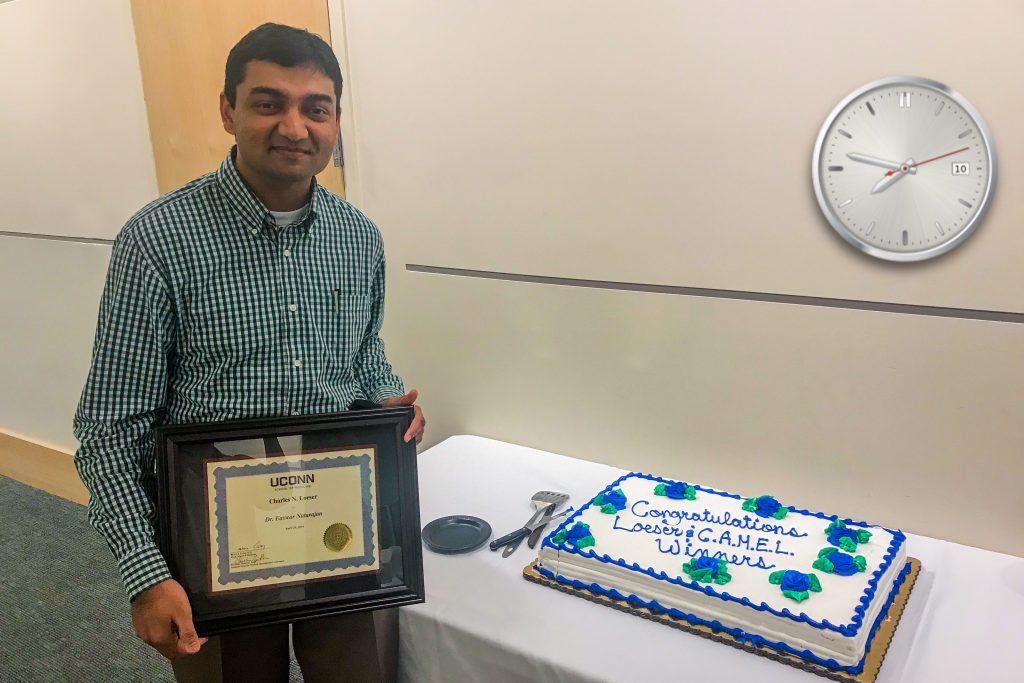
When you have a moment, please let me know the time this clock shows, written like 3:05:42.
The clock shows 7:47:12
